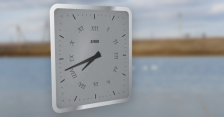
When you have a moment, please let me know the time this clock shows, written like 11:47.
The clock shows 7:42
